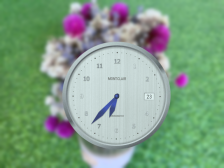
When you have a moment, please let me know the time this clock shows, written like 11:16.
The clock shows 6:37
